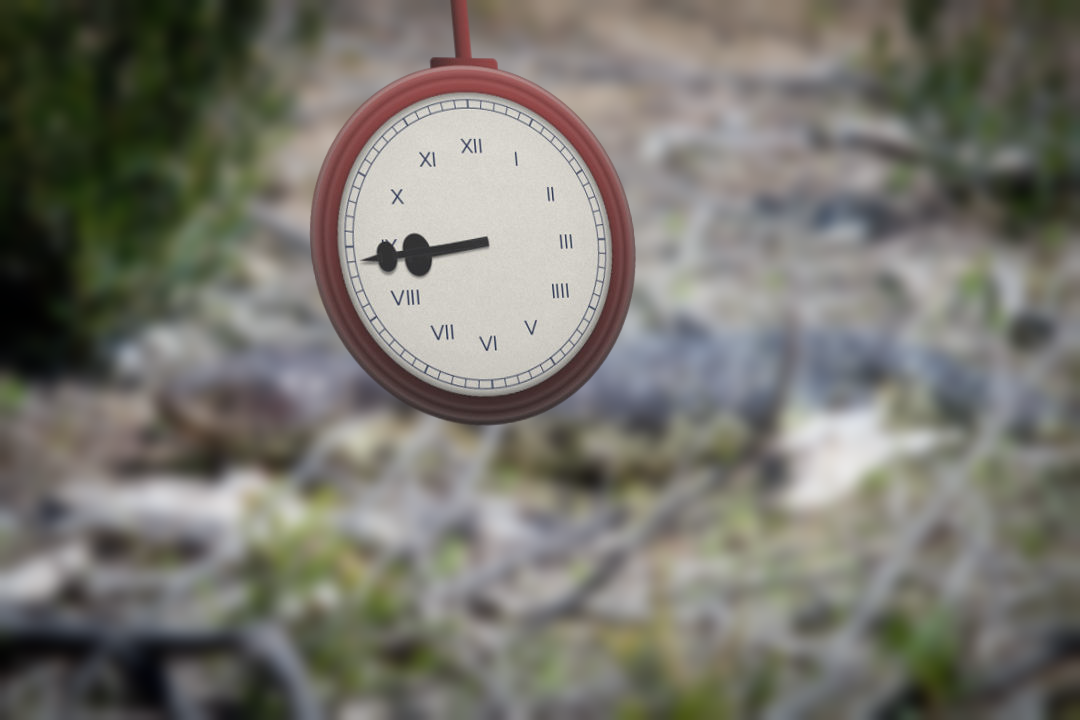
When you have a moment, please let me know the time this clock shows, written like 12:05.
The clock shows 8:44
